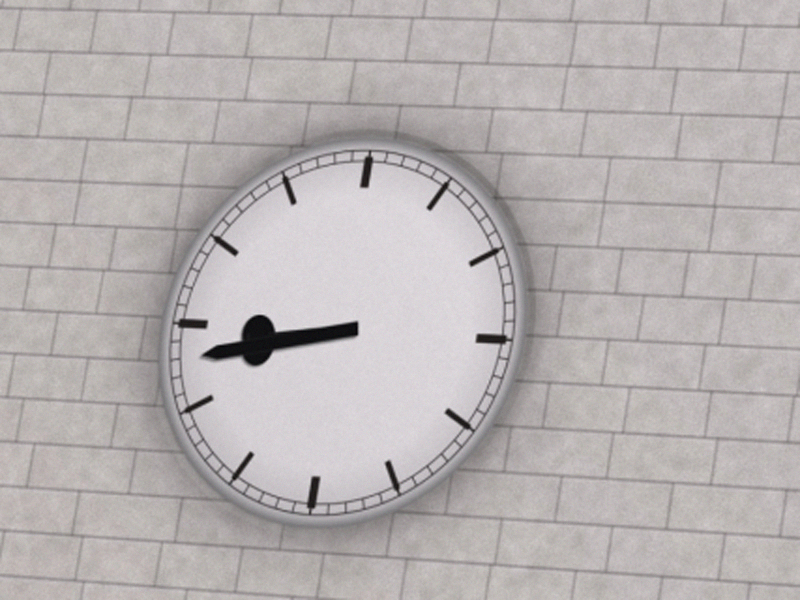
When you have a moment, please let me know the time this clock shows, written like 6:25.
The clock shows 8:43
